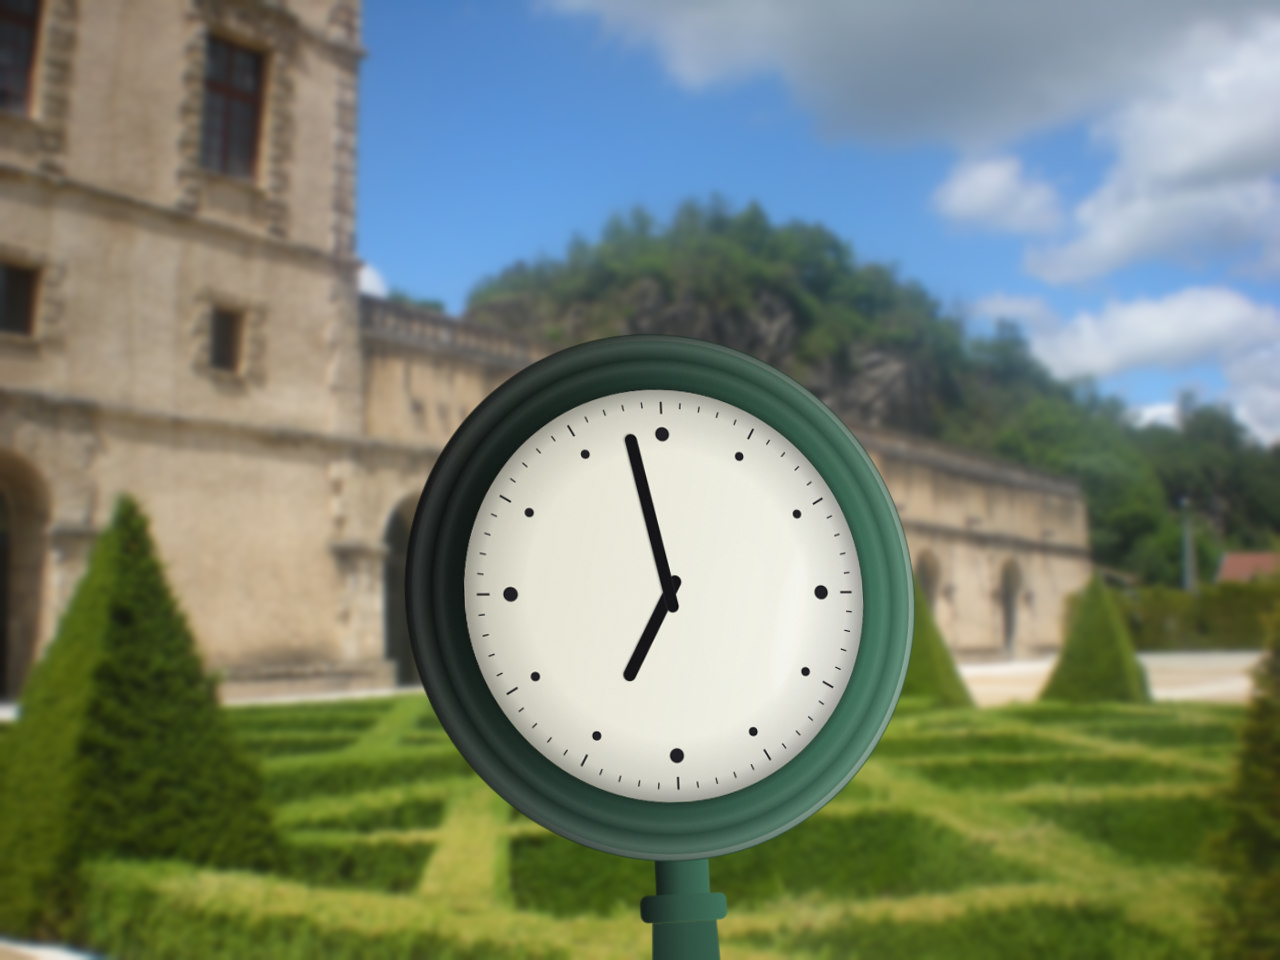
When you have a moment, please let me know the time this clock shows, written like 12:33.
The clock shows 6:58
